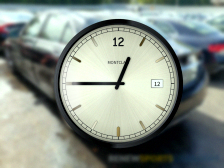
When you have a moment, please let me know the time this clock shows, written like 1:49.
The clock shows 12:45
